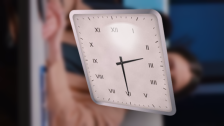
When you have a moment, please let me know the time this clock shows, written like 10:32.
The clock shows 2:30
